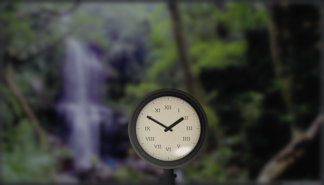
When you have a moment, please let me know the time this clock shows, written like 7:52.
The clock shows 1:50
